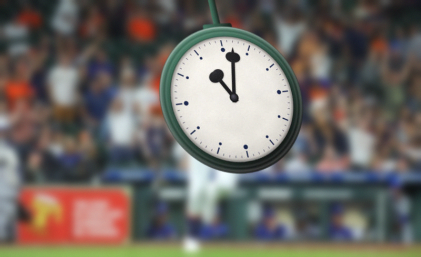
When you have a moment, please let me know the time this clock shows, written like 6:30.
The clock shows 11:02
